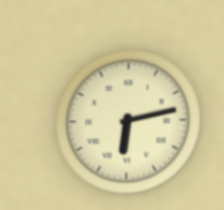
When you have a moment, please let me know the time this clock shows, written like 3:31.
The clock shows 6:13
